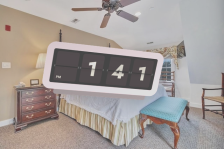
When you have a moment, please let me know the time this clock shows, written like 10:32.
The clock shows 1:41
